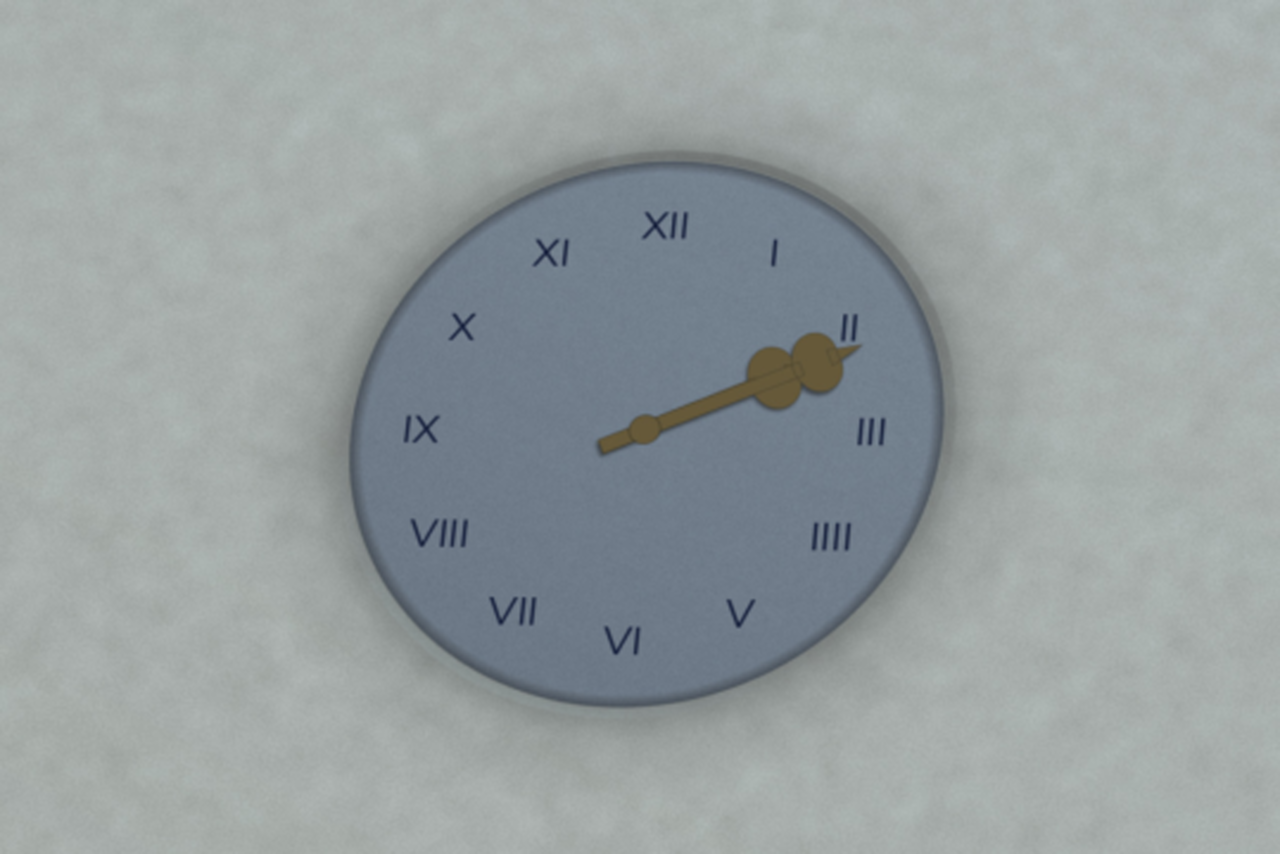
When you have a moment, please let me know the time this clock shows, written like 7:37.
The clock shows 2:11
